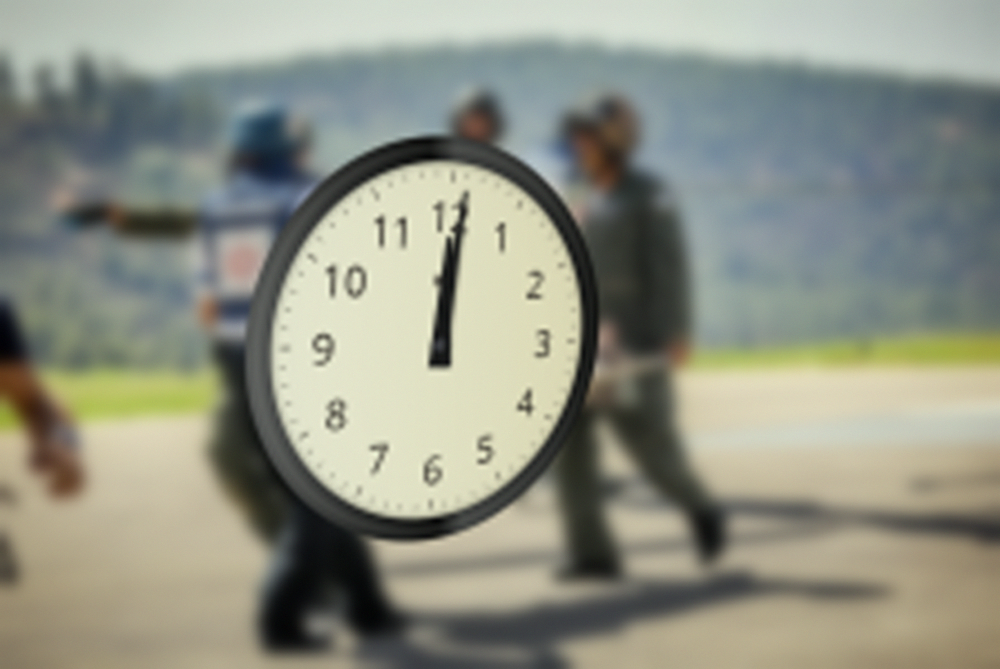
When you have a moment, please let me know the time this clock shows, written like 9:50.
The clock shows 12:01
